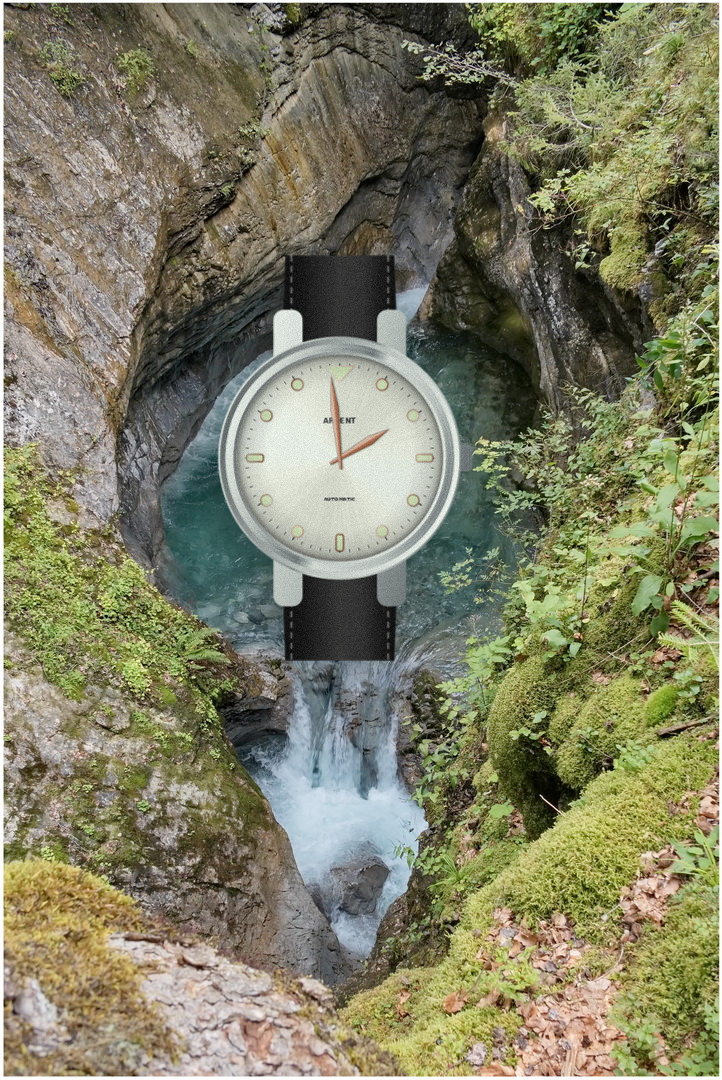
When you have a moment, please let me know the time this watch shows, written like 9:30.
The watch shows 1:59
